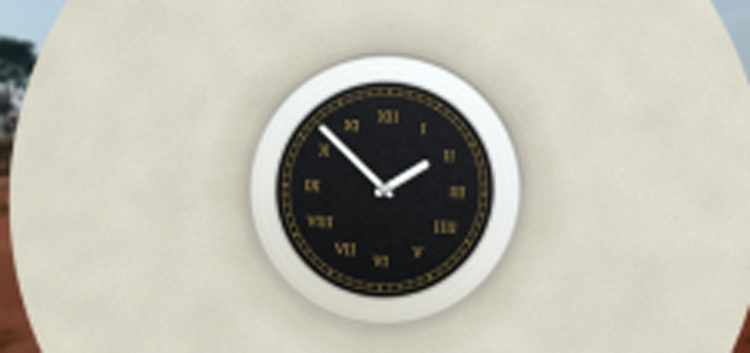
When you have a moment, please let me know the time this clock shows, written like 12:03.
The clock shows 1:52
